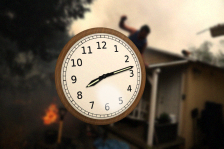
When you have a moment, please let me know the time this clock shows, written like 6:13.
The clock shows 8:13
